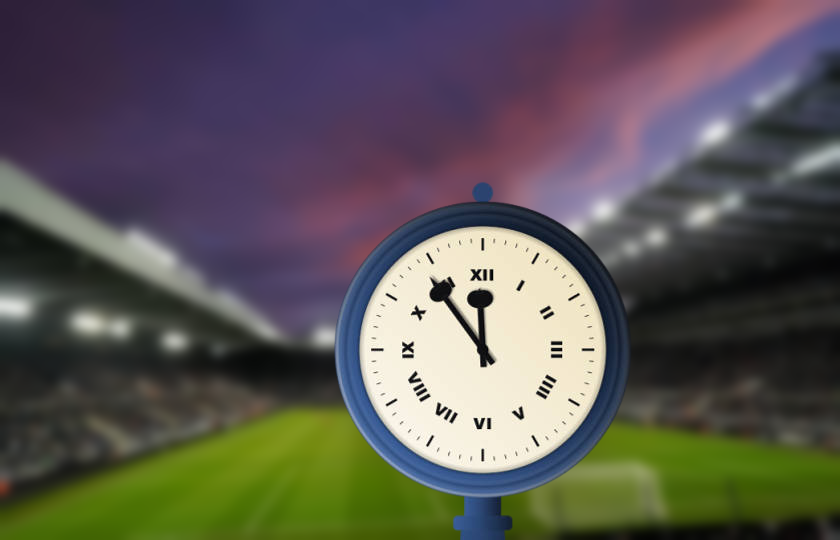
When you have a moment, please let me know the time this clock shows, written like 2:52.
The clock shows 11:54
